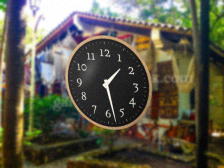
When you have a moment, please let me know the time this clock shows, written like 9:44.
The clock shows 1:28
